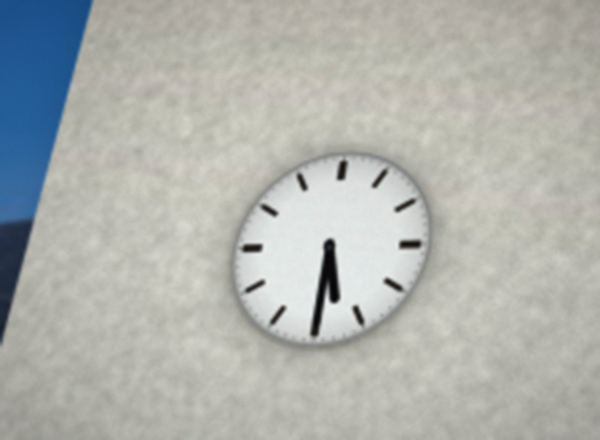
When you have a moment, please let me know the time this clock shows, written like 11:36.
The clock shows 5:30
